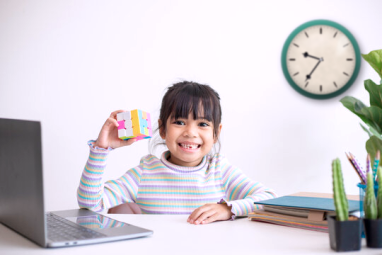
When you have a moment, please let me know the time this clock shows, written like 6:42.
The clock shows 9:36
